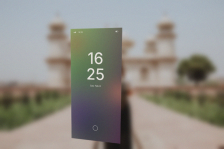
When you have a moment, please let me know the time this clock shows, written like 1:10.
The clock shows 16:25
